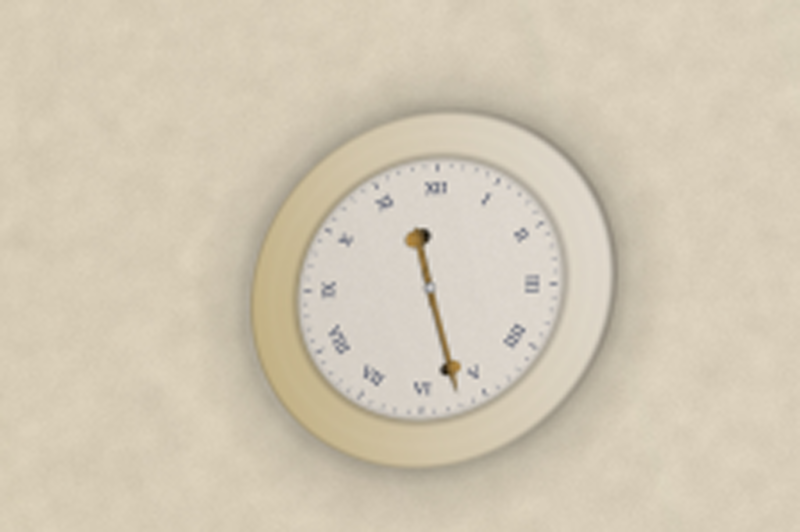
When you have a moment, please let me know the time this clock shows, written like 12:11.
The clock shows 11:27
